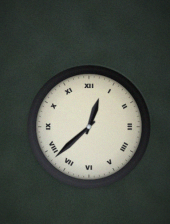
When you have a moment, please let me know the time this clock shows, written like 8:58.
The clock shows 12:38
